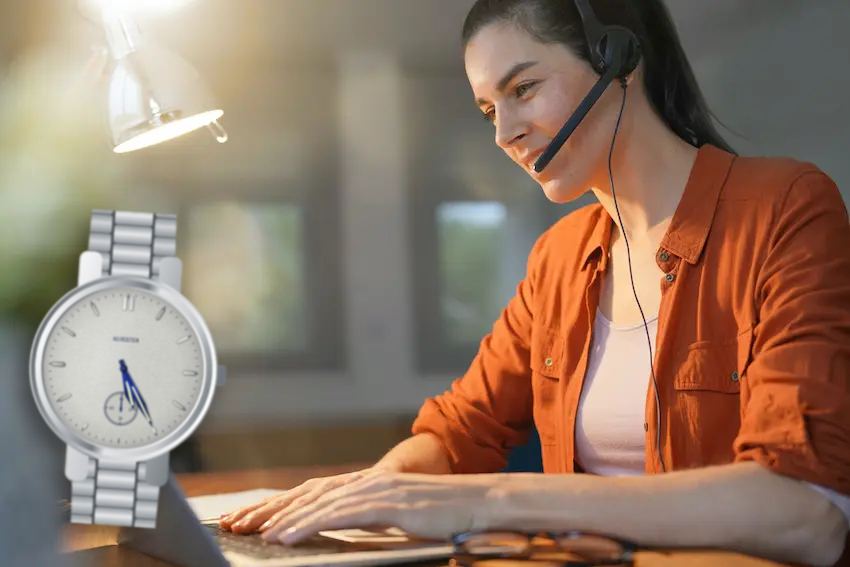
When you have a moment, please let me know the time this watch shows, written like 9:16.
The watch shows 5:25
